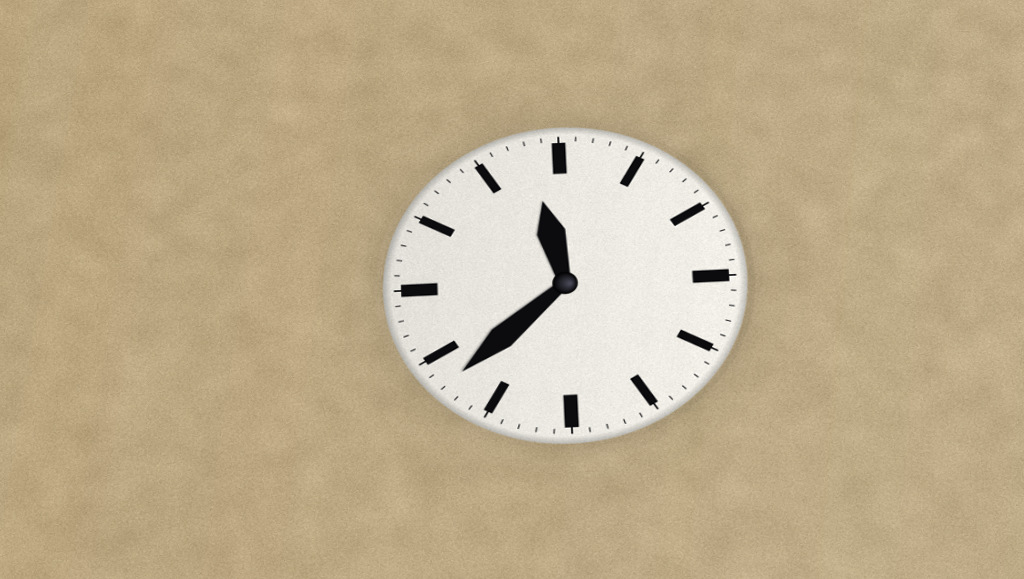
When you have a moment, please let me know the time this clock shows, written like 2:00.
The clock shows 11:38
